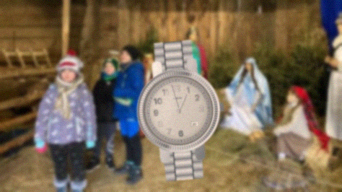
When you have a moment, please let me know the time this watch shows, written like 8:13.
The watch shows 12:58
